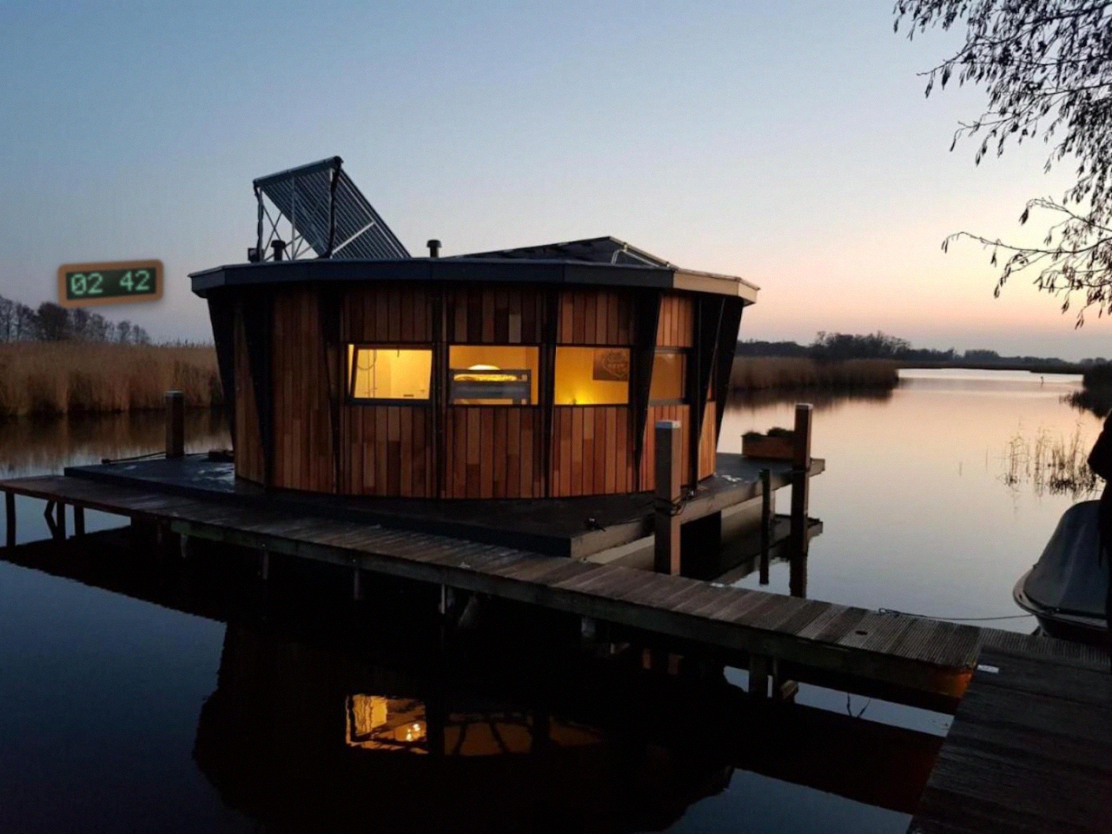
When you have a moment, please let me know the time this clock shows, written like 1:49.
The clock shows 2:42
